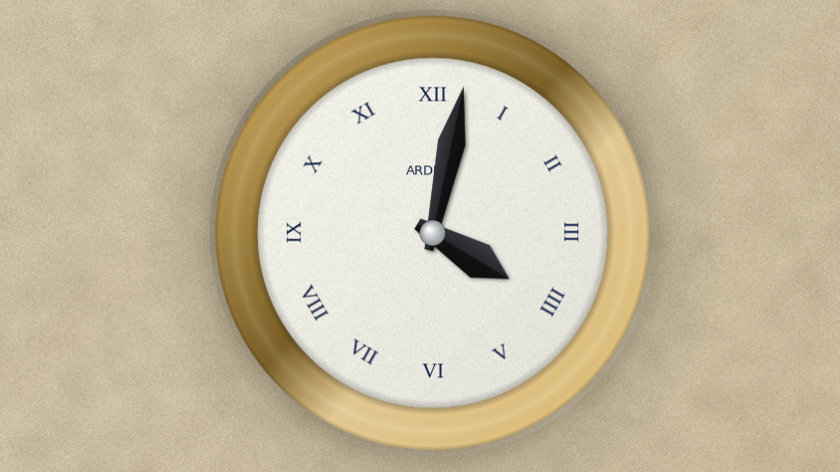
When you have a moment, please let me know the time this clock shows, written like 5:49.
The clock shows 4:02
